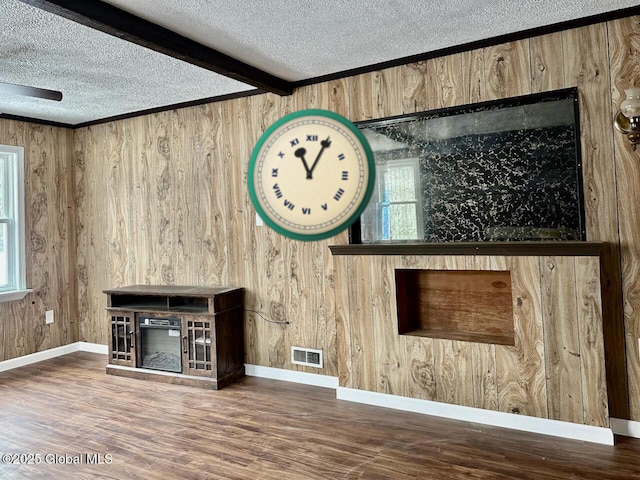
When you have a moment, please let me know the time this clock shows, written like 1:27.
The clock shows 11:04
